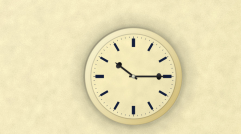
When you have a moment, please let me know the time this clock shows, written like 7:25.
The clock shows 10:15
